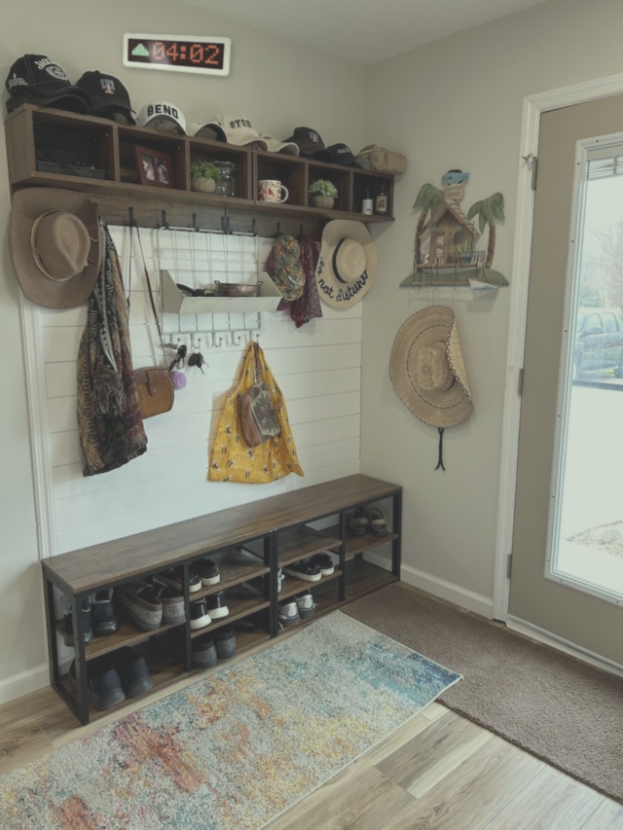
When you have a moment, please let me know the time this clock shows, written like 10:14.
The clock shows 4:02
